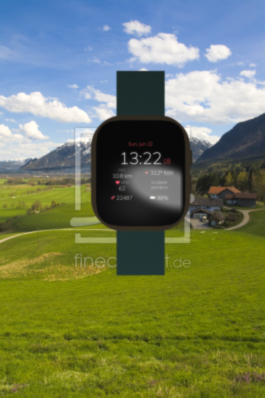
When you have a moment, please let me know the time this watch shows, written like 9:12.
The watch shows 13:22
